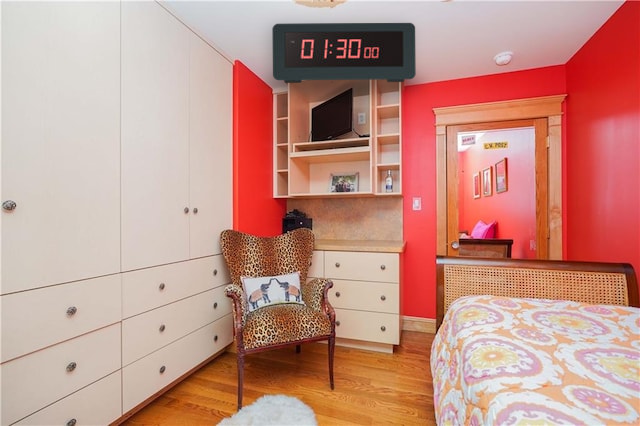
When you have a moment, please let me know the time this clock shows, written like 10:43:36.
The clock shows 1:30:00
